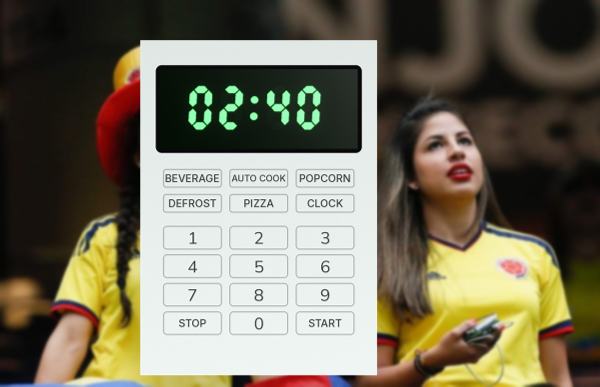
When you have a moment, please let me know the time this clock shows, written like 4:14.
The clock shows 2:40
